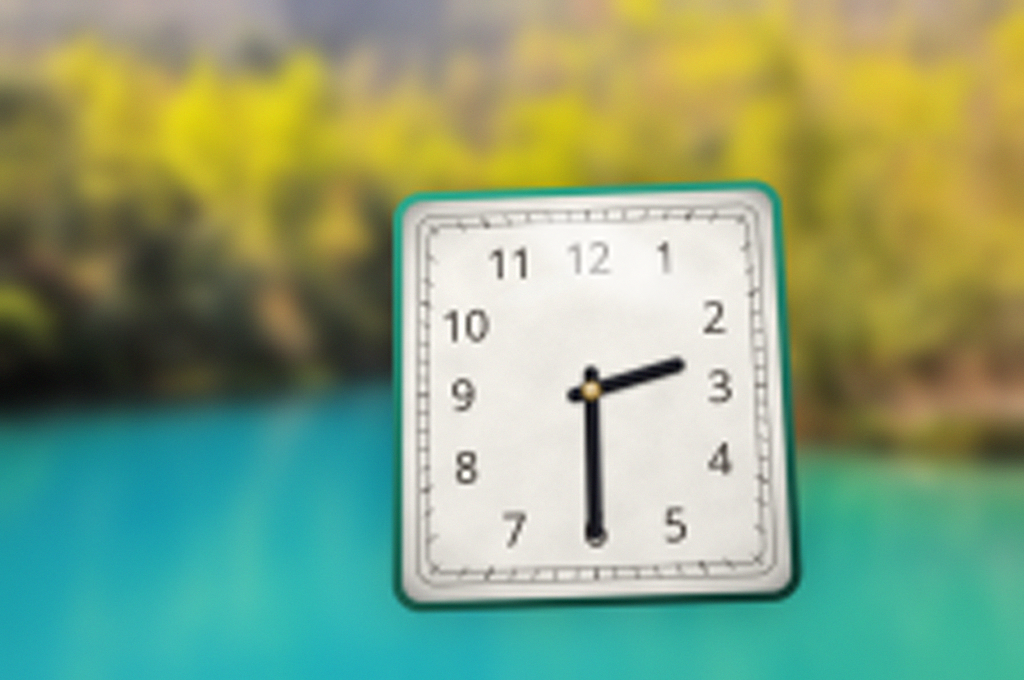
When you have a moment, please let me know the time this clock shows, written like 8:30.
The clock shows 2:30
